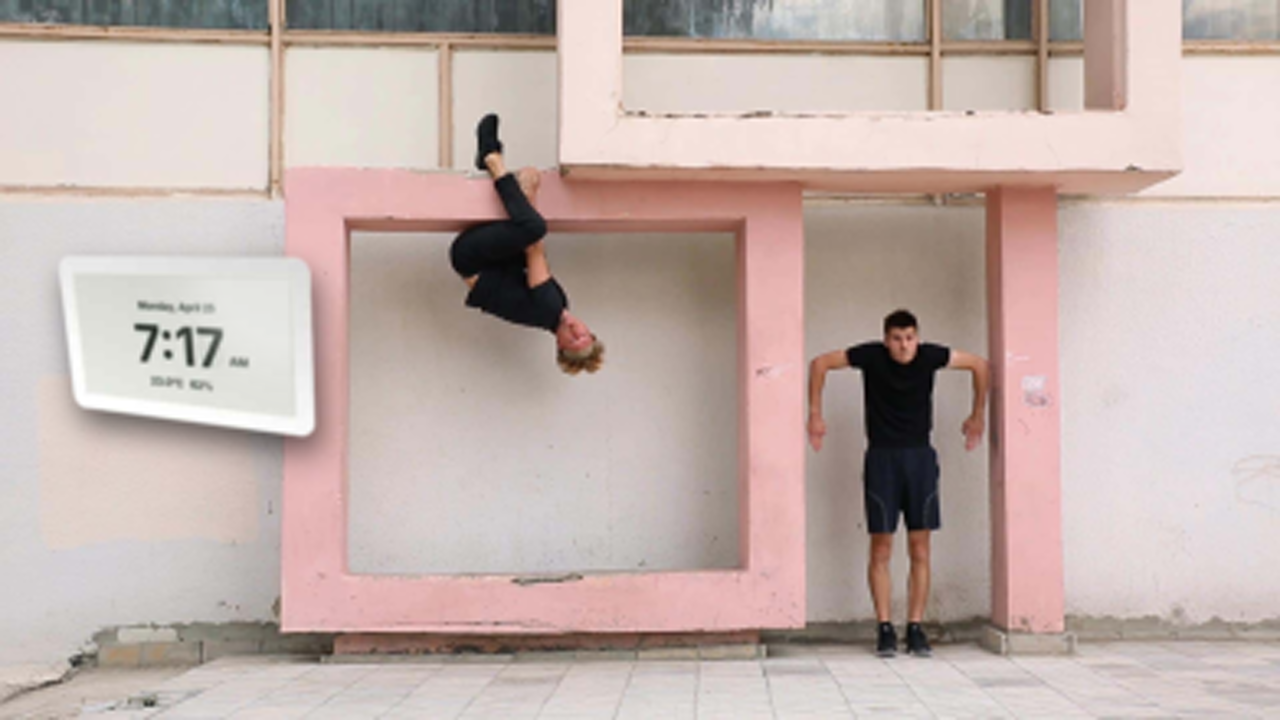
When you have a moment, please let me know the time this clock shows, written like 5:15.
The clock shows 7:17
